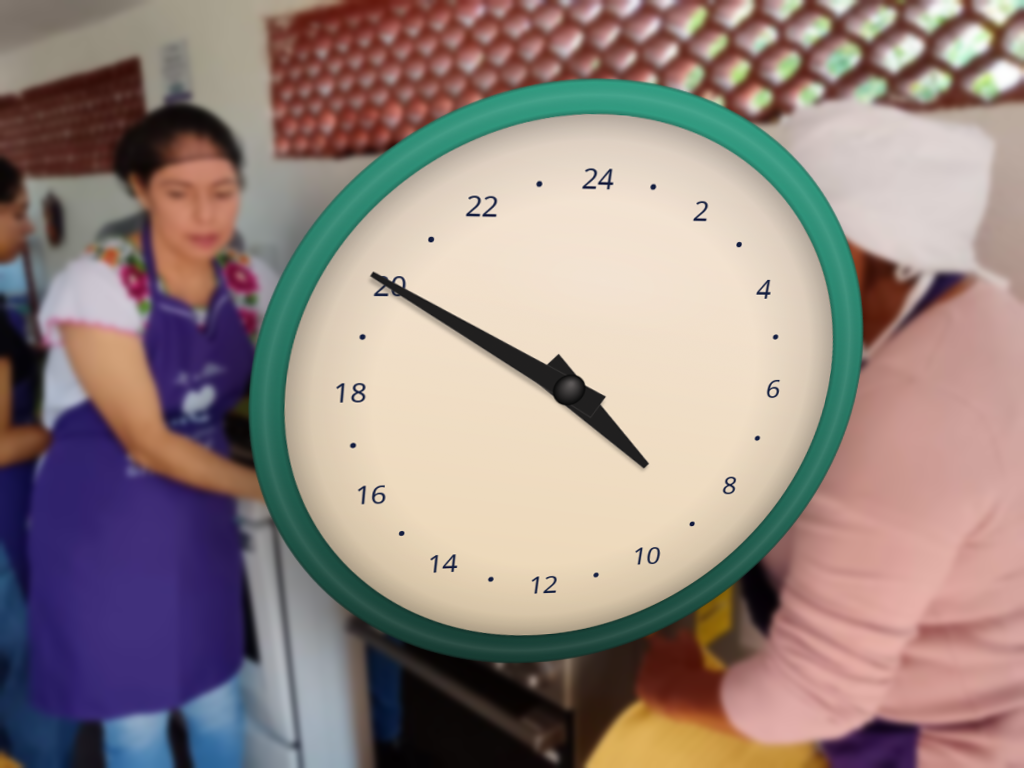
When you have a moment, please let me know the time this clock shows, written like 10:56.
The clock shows 8:50
